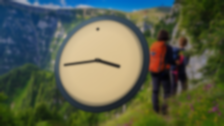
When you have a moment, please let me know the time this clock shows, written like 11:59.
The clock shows 3:45
